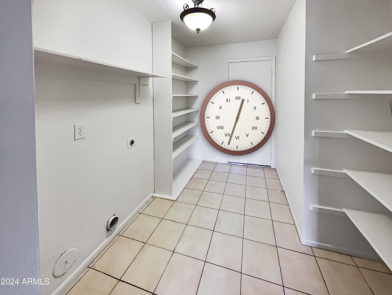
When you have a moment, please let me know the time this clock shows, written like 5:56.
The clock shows 12:33
